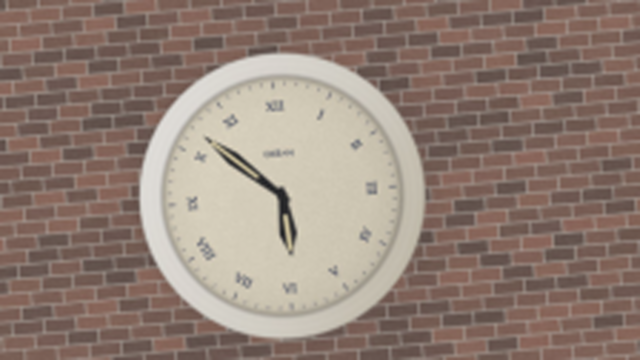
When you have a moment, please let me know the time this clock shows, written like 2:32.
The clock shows 5:52
